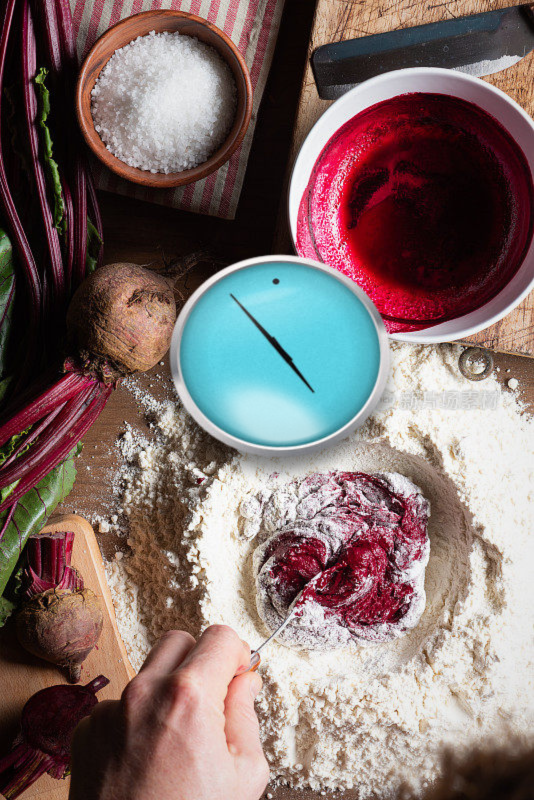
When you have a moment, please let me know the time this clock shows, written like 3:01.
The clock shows 4:54
